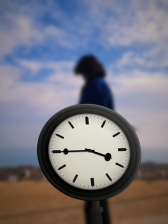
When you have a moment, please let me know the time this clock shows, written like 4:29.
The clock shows 3:45
